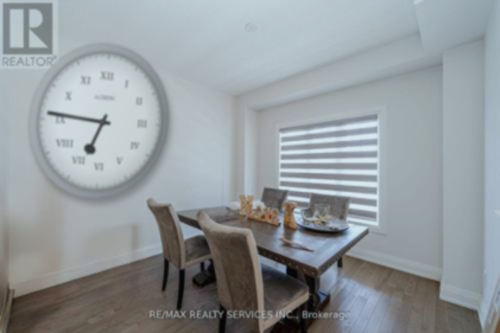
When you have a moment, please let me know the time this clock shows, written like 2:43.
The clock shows 6:46
